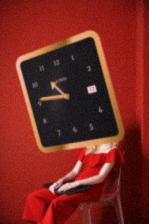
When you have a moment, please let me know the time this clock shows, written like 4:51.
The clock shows 10:46
